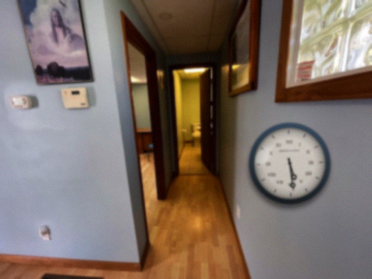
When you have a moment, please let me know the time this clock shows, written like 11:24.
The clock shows 5:29
